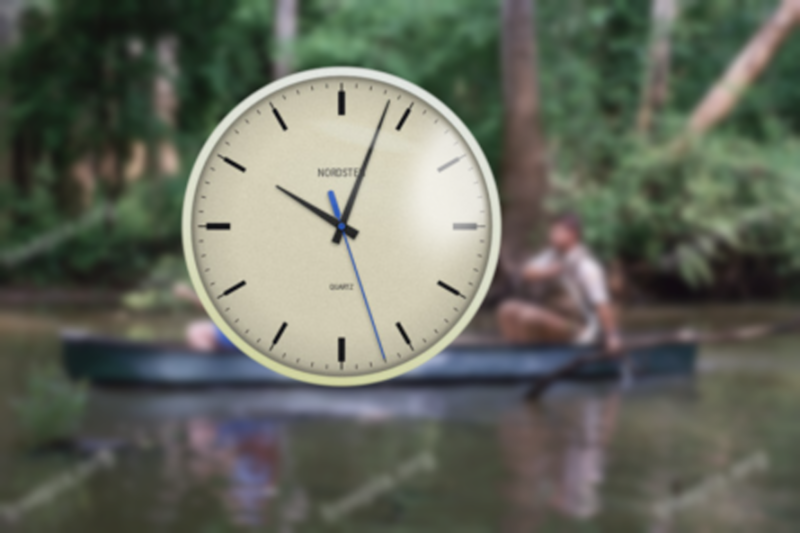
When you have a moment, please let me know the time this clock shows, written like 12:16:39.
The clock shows 10:03:27
